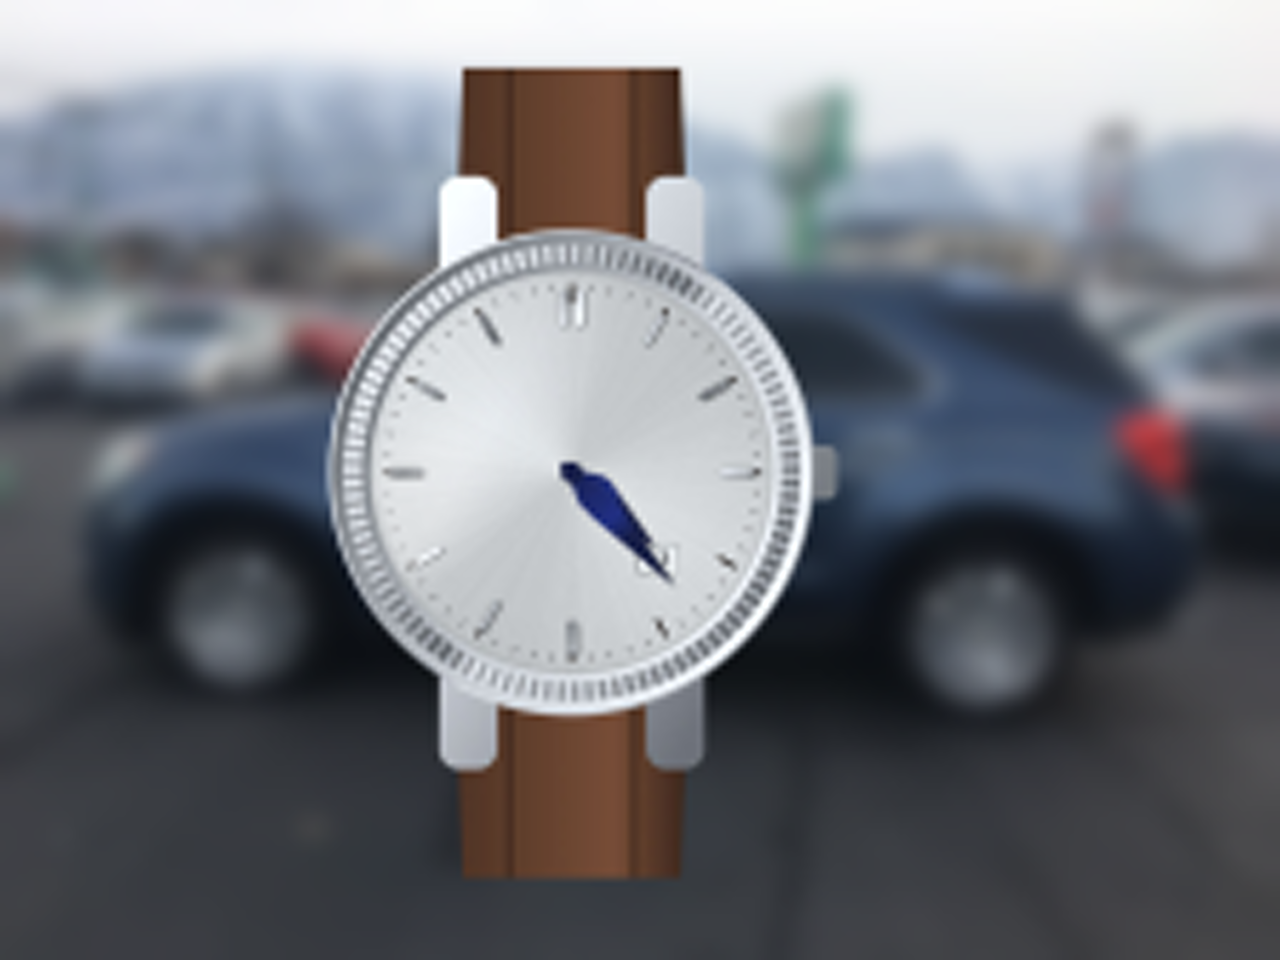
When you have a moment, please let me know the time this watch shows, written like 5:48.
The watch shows 4:23
